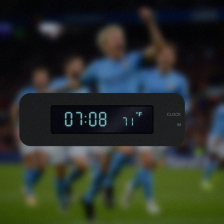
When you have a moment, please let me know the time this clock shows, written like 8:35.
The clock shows 7:08
